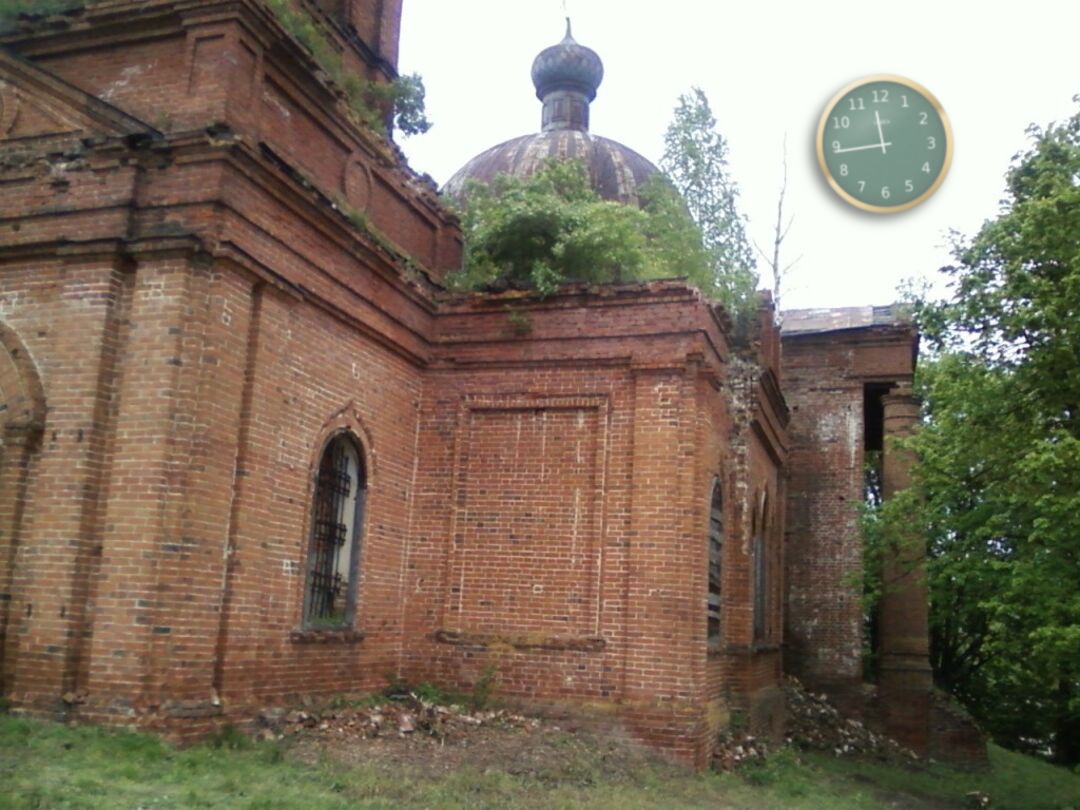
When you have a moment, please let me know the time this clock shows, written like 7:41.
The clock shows 11:44
